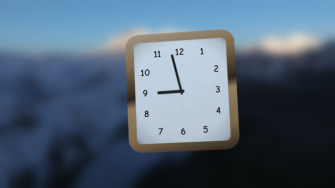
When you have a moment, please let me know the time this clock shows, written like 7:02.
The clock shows 8:58
